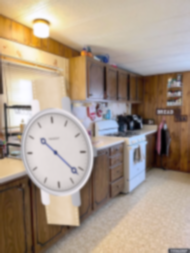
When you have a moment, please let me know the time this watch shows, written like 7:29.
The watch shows 10:22
